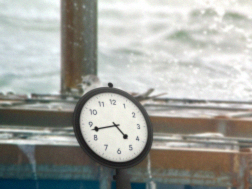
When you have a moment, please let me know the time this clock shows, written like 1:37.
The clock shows 4:43
